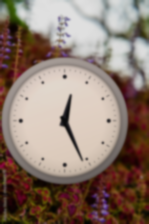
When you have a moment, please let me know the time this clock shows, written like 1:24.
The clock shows 12:26
